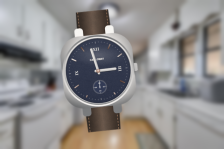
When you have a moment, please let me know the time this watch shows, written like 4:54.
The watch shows 2:58
